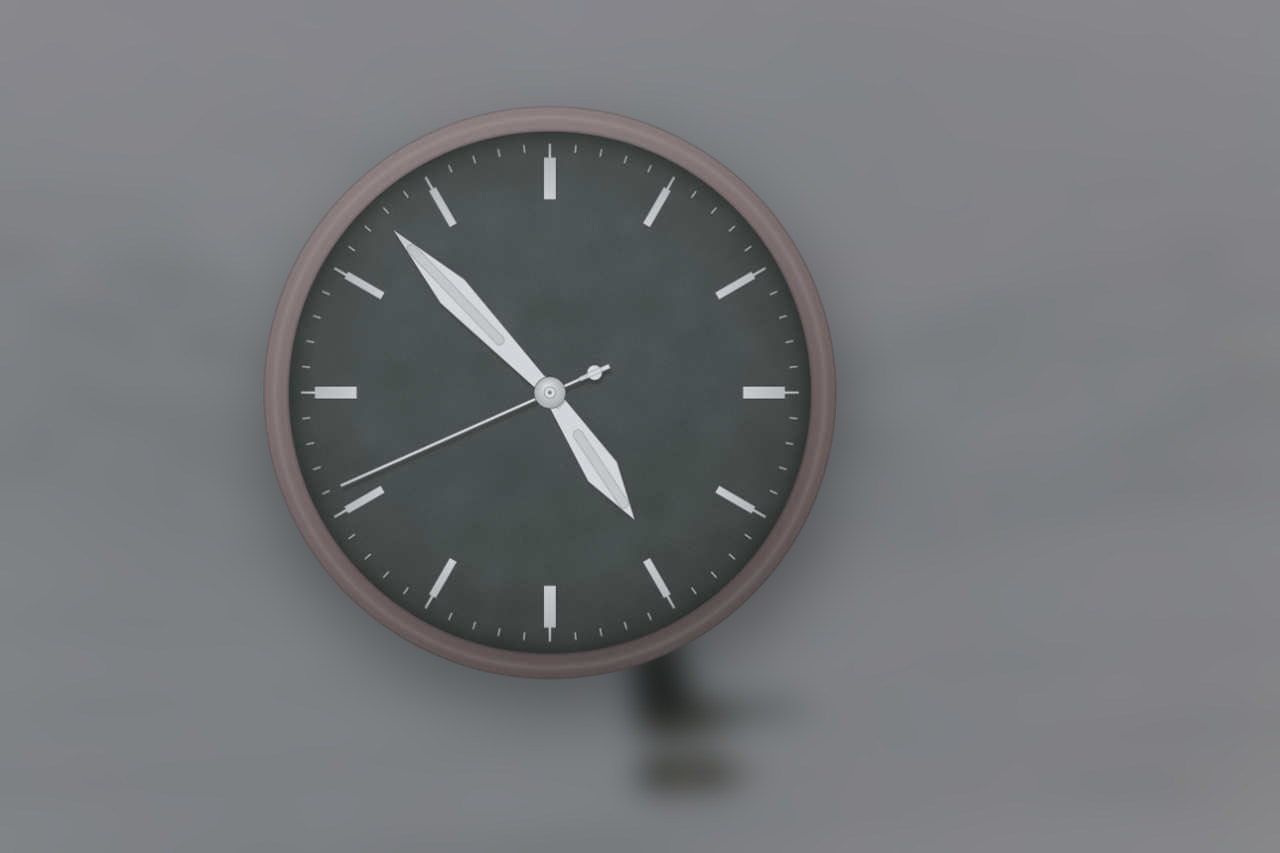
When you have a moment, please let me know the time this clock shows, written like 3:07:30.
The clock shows 4:52:41
